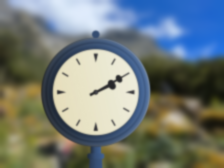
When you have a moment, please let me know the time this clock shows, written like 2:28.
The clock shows 2:10
